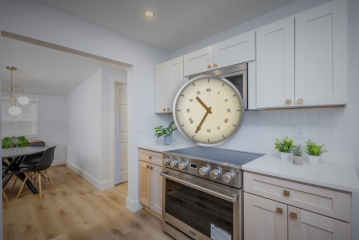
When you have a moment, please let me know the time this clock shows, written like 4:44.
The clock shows 10:35
